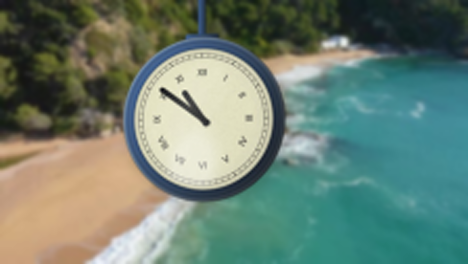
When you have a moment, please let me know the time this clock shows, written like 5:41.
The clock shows 10:51
